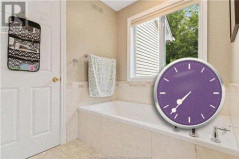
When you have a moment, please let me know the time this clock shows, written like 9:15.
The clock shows 7:37
